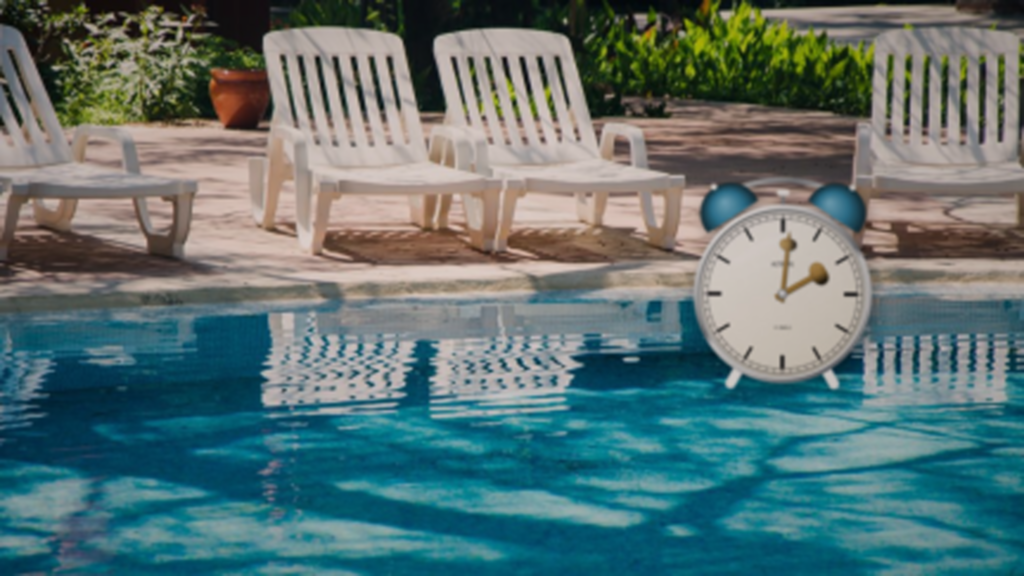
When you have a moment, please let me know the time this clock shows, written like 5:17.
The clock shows 2:01
